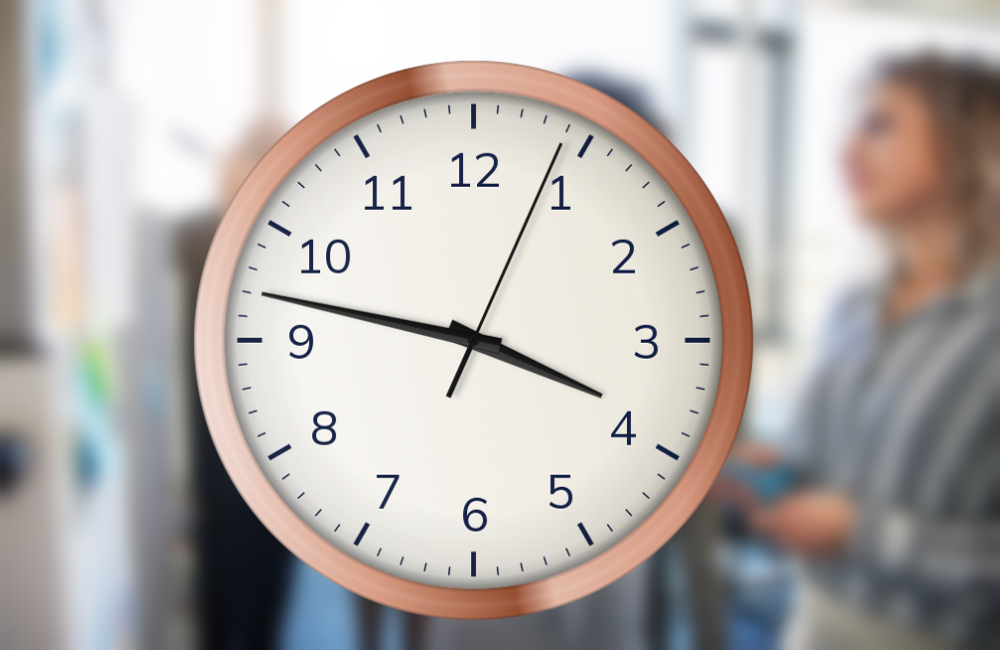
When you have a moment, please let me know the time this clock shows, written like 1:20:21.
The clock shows 3:47:04
